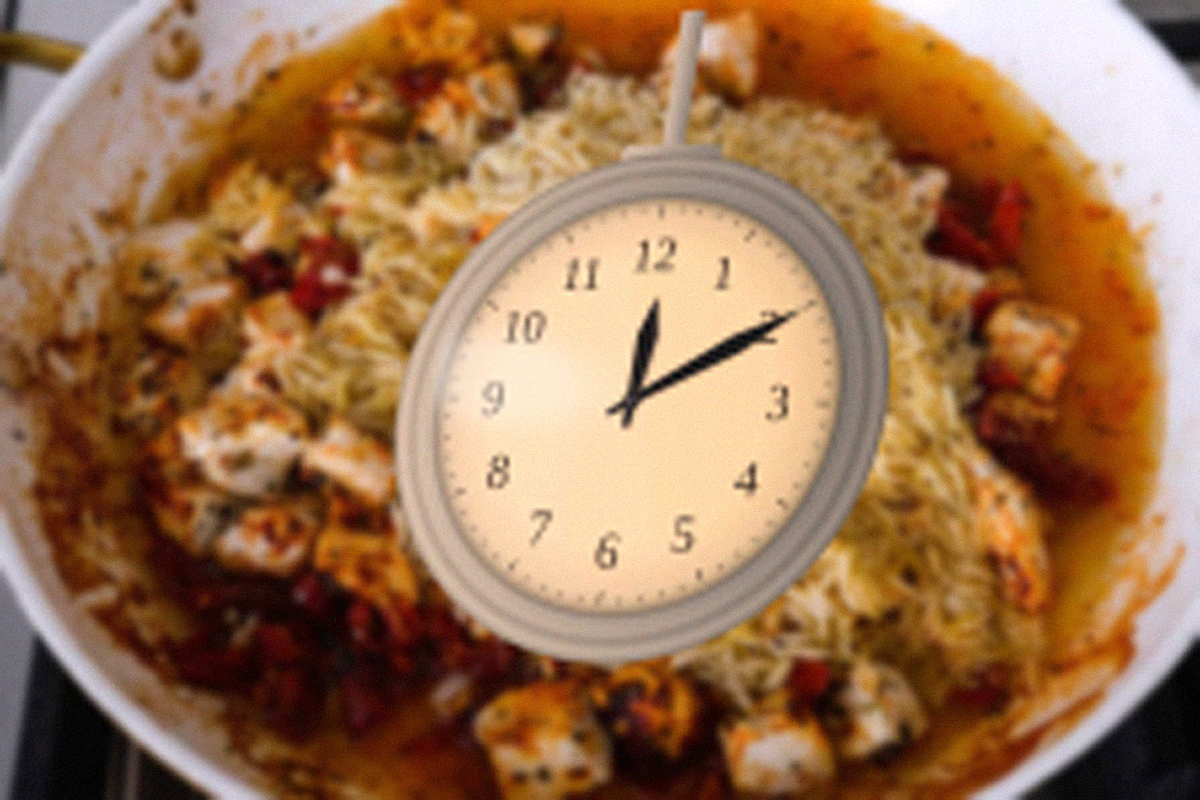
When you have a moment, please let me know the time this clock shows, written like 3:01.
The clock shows 12:10
